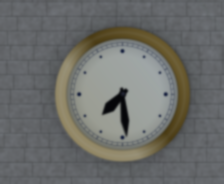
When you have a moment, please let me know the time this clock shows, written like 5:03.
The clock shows 7:29
